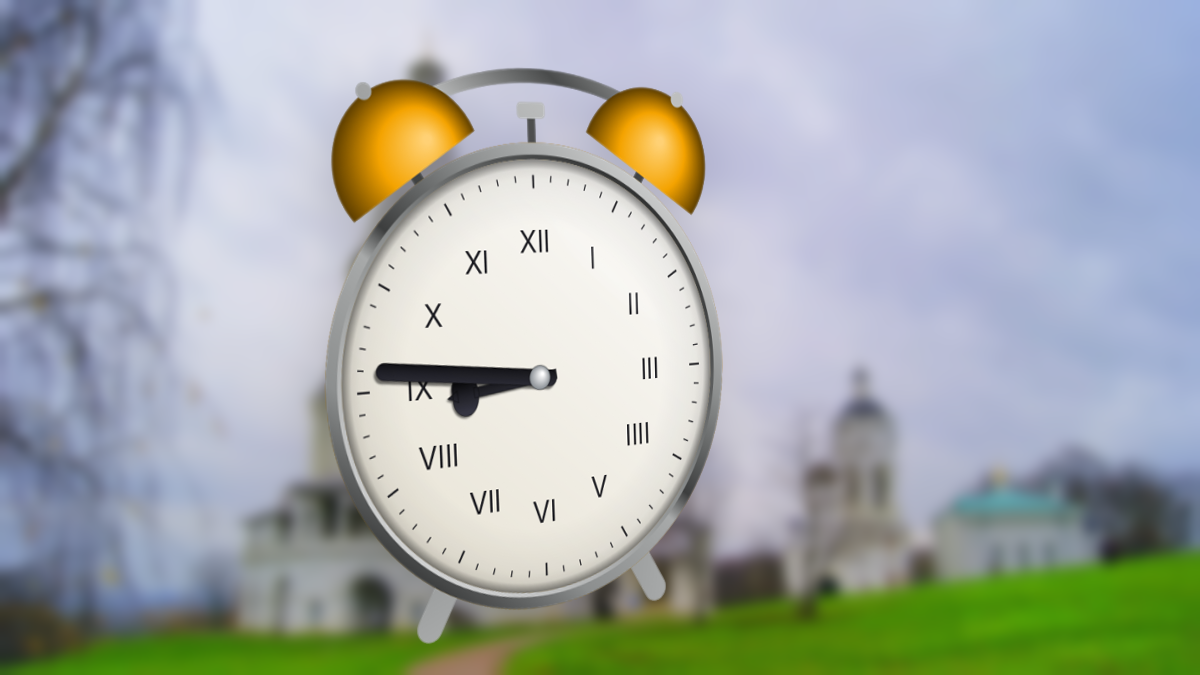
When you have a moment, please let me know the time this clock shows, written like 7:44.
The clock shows 8:46
